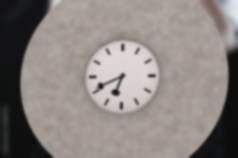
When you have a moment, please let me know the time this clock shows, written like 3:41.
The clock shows 6:41
